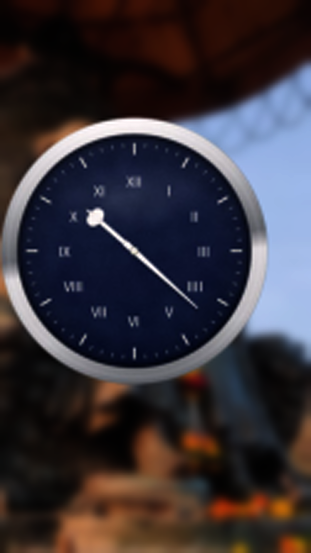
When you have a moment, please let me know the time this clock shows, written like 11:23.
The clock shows 10:22
